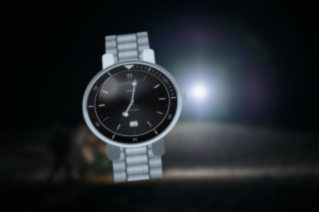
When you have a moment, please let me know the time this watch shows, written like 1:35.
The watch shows 7:02
